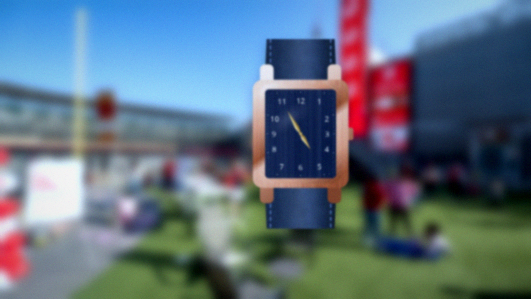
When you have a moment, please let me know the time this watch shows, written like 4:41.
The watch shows 4:55
